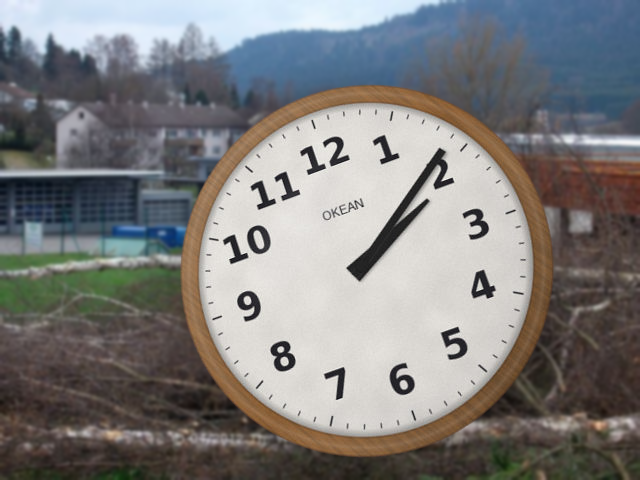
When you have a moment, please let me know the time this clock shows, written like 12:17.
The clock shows 2:09
